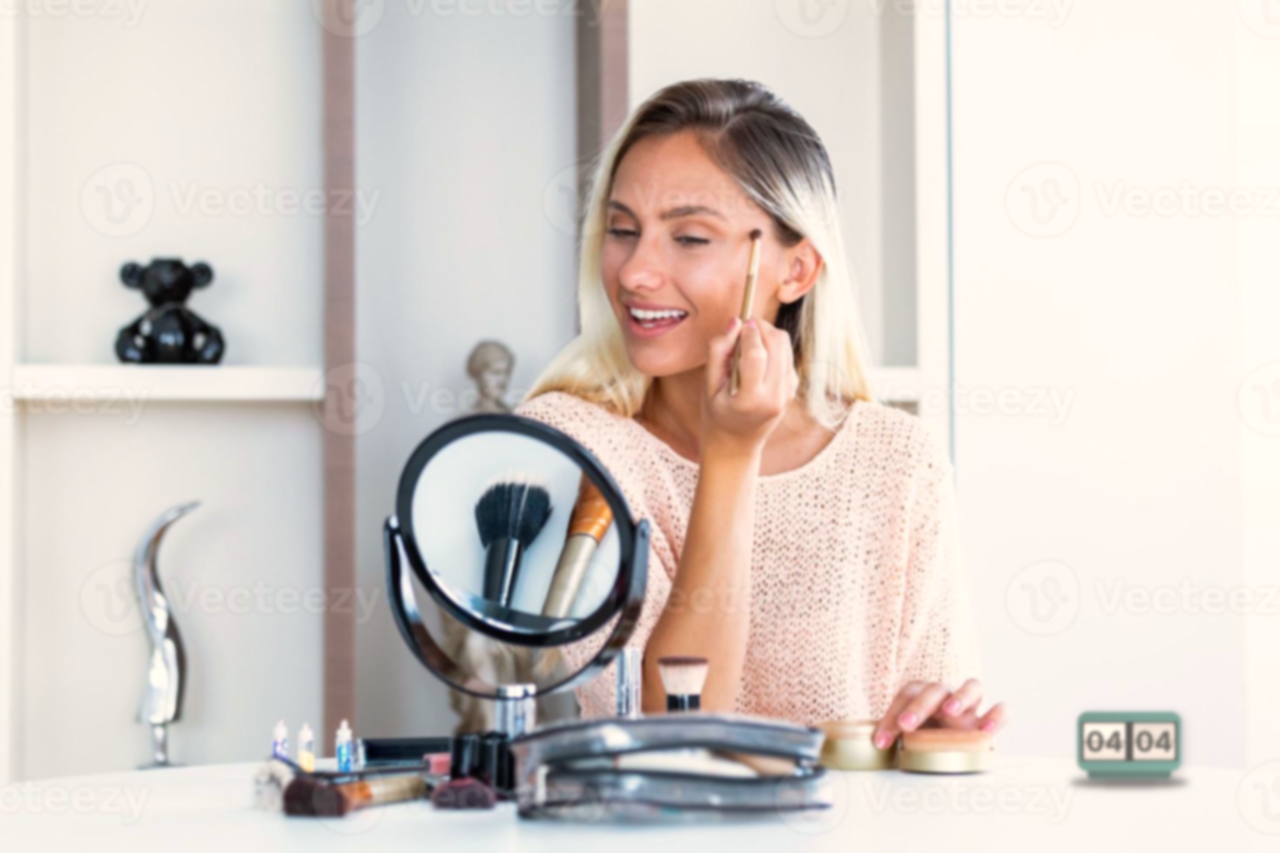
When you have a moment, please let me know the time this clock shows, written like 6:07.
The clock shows 4:04
